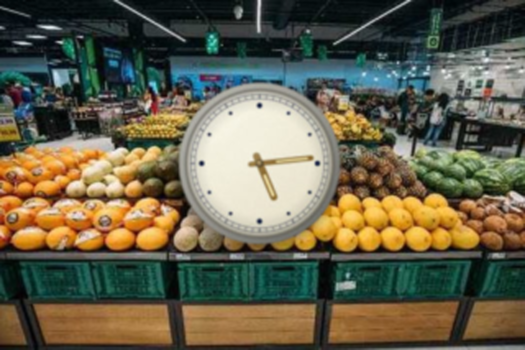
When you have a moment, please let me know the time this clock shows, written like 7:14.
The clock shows 5:14
